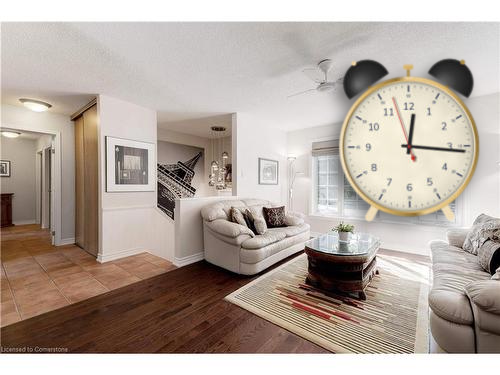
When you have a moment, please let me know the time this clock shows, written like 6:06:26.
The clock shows 12:15:57
